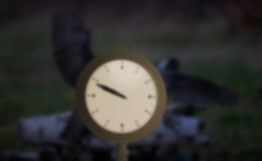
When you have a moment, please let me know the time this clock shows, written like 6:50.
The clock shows 9:49
